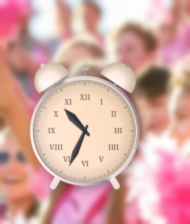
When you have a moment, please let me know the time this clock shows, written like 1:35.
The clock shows 10:34
